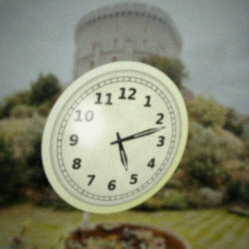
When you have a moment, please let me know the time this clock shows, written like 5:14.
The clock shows 5:12
